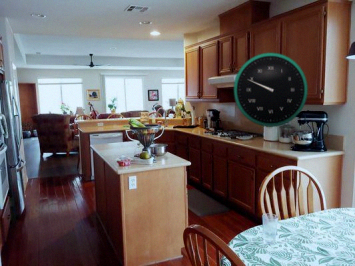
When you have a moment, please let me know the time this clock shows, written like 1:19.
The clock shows 9:49
